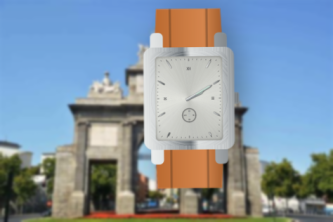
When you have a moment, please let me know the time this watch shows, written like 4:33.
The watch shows 2:10
